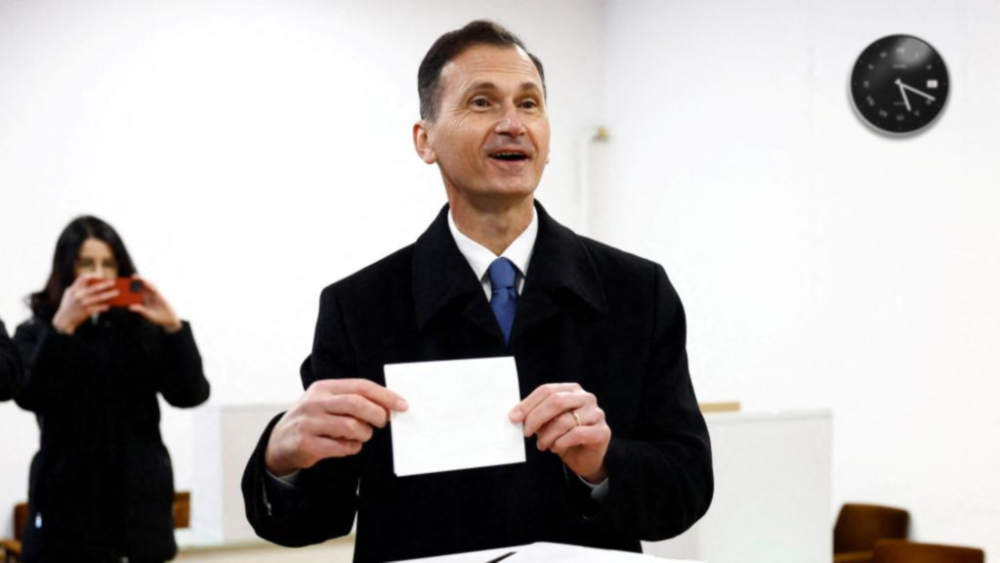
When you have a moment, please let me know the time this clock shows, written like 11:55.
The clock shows 5:19
